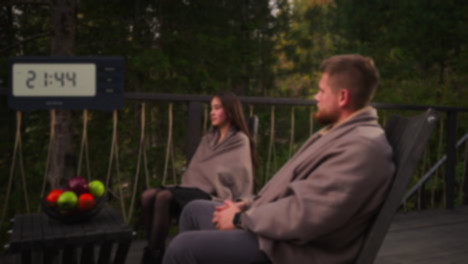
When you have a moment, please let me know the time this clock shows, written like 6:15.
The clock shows 21:44
